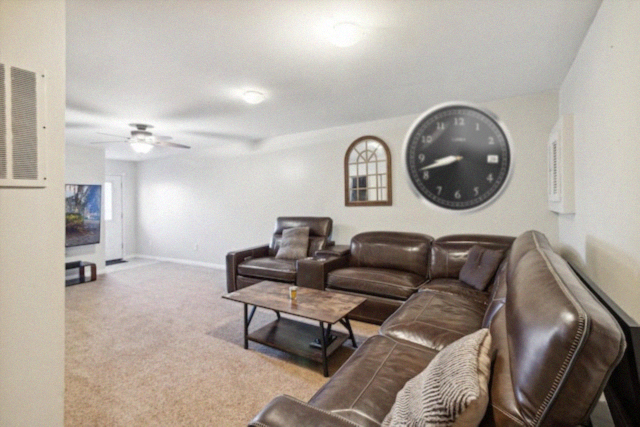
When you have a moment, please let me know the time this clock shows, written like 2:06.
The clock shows 8:42
